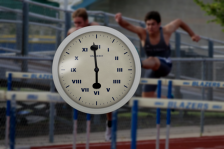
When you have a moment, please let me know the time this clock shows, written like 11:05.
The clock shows 5:59
